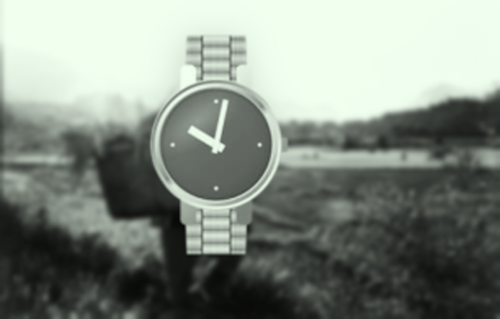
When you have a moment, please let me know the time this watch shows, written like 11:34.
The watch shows 10:02
